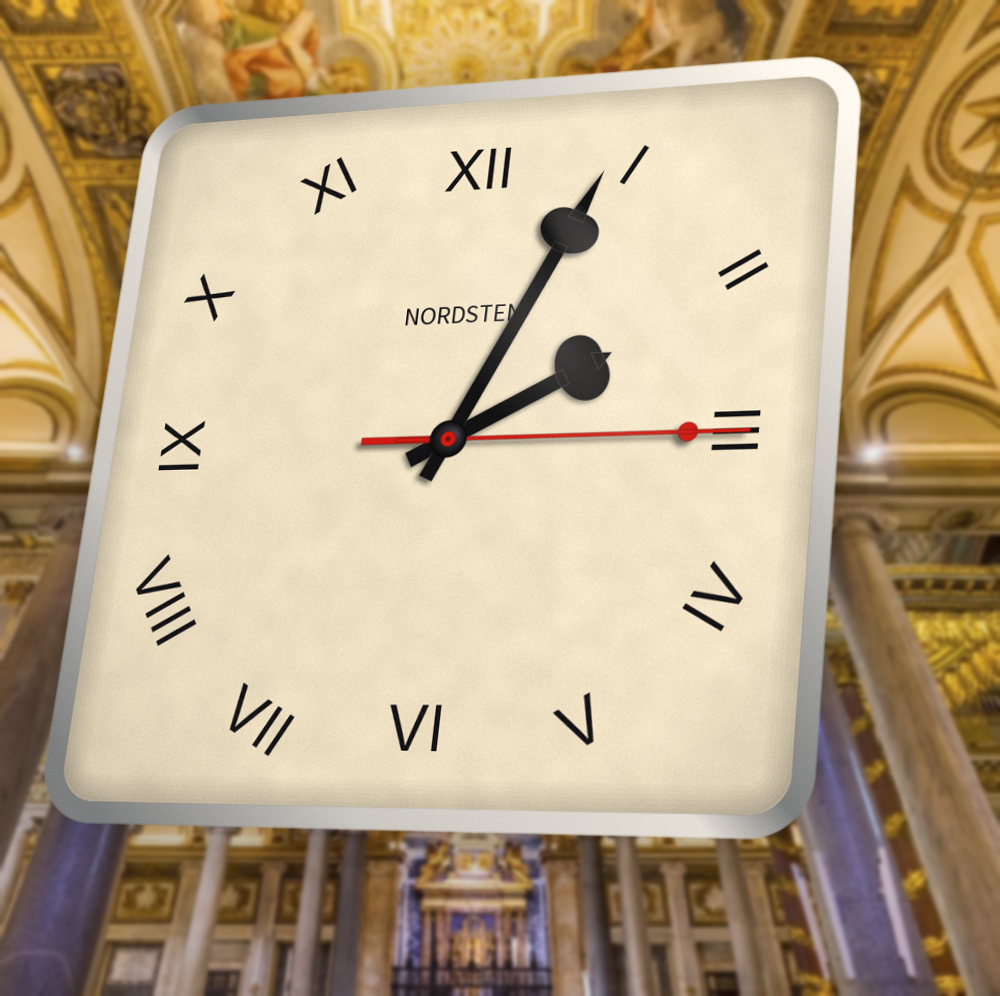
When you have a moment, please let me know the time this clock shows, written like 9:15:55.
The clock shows 2:04:15
